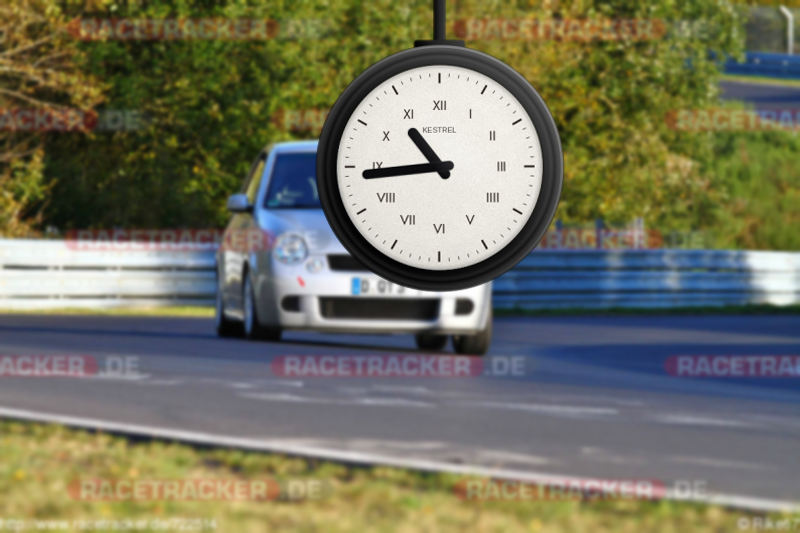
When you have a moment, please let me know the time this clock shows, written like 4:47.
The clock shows 10:44
